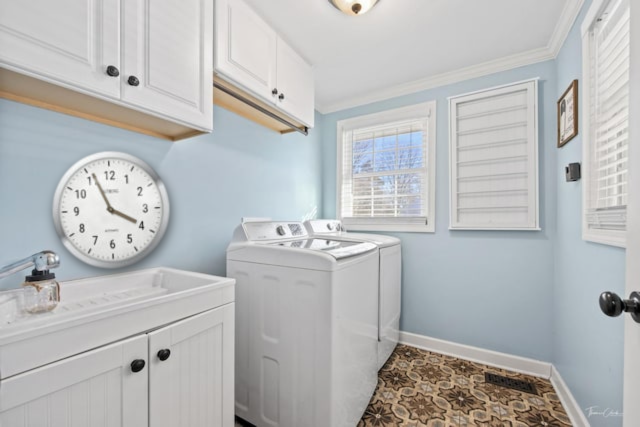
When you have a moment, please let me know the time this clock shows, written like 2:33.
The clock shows 3:56
